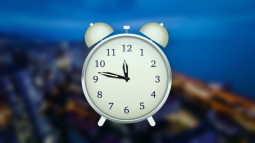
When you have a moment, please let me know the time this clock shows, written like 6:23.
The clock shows 11:47
